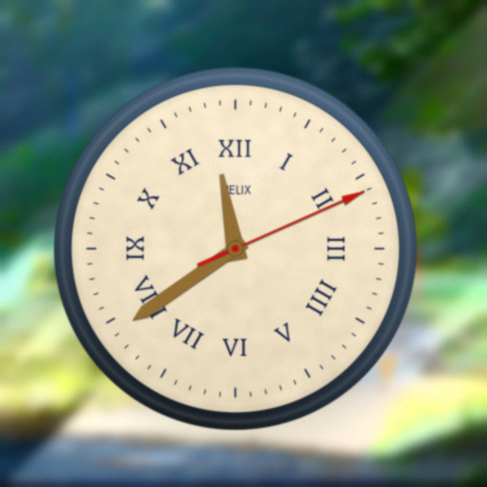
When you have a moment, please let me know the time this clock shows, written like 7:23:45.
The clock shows 11:39:11
